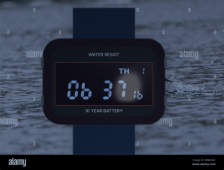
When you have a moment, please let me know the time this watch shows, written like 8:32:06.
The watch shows 6:37:16
